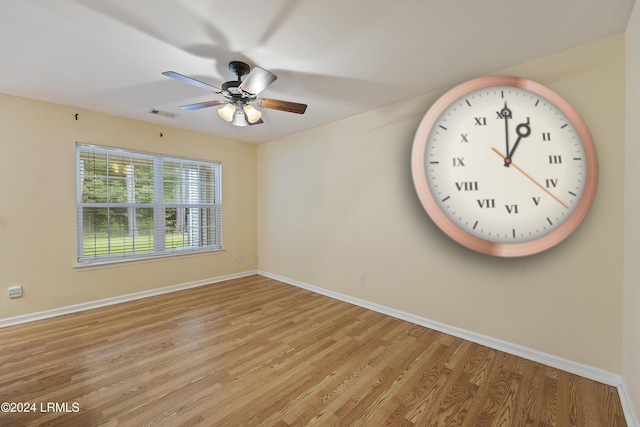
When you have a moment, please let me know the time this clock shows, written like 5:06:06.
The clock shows 1:00:22
